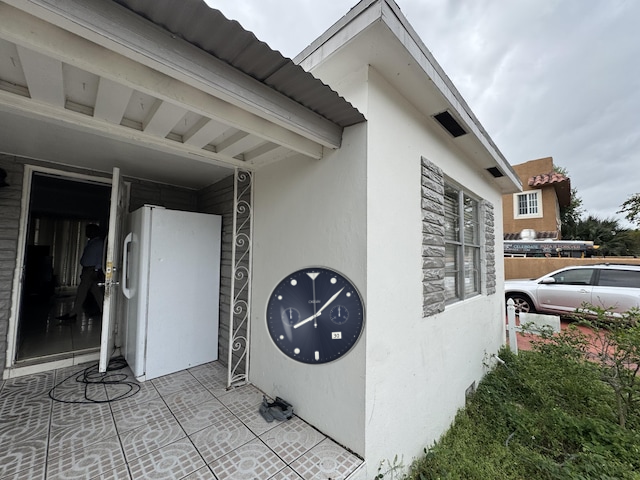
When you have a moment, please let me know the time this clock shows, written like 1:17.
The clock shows 8:08
